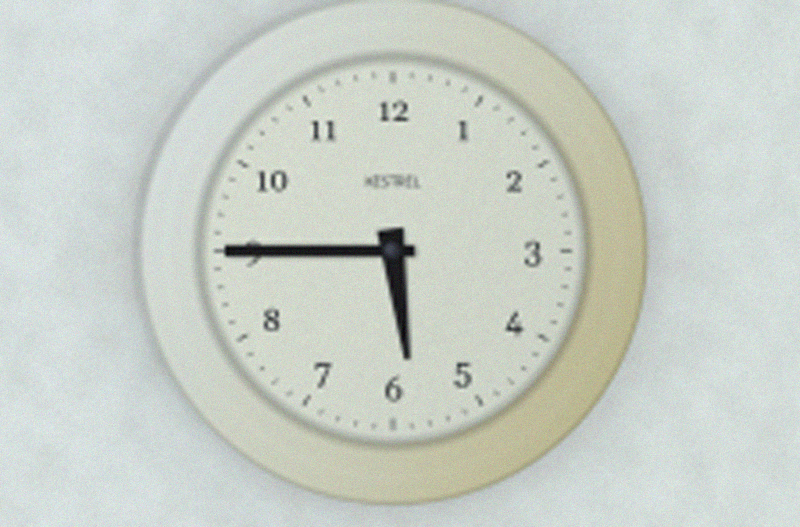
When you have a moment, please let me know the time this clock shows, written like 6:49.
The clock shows 5:45
